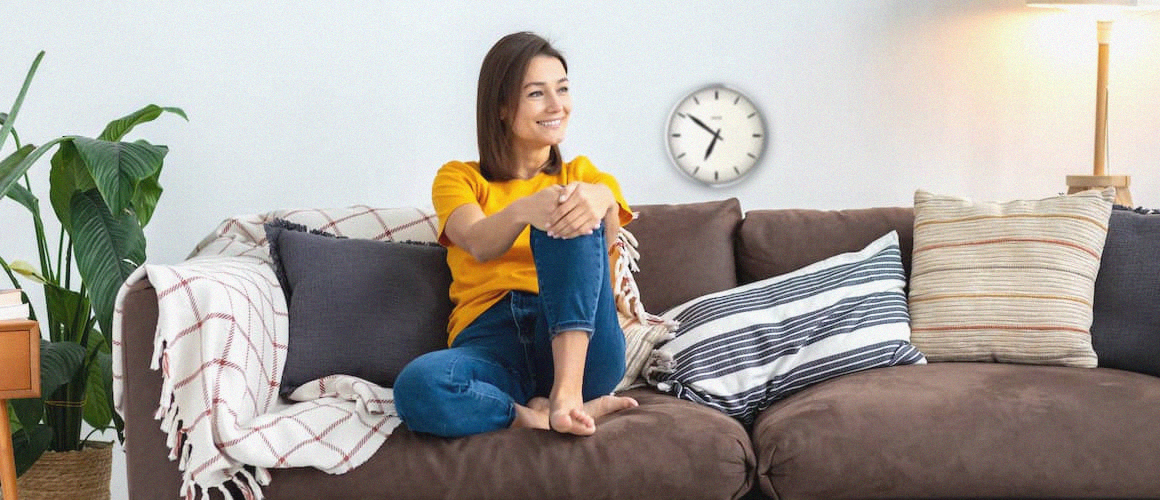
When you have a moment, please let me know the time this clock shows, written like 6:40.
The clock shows 6:51
